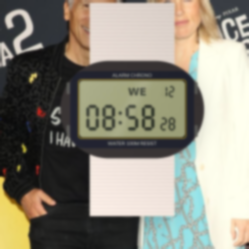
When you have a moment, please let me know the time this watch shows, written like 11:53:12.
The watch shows 8:58:28
